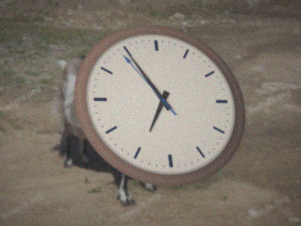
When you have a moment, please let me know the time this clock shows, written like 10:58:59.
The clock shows 6:54:54
